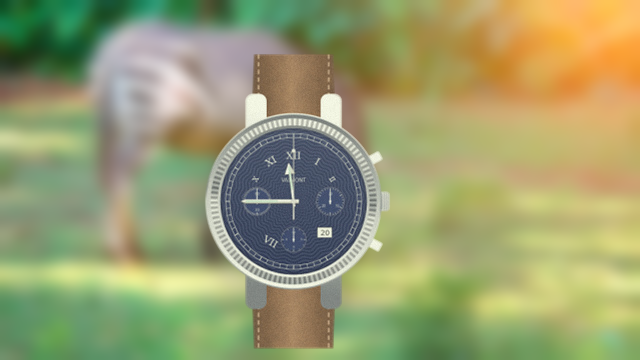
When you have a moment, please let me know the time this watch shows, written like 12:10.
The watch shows 11:45
